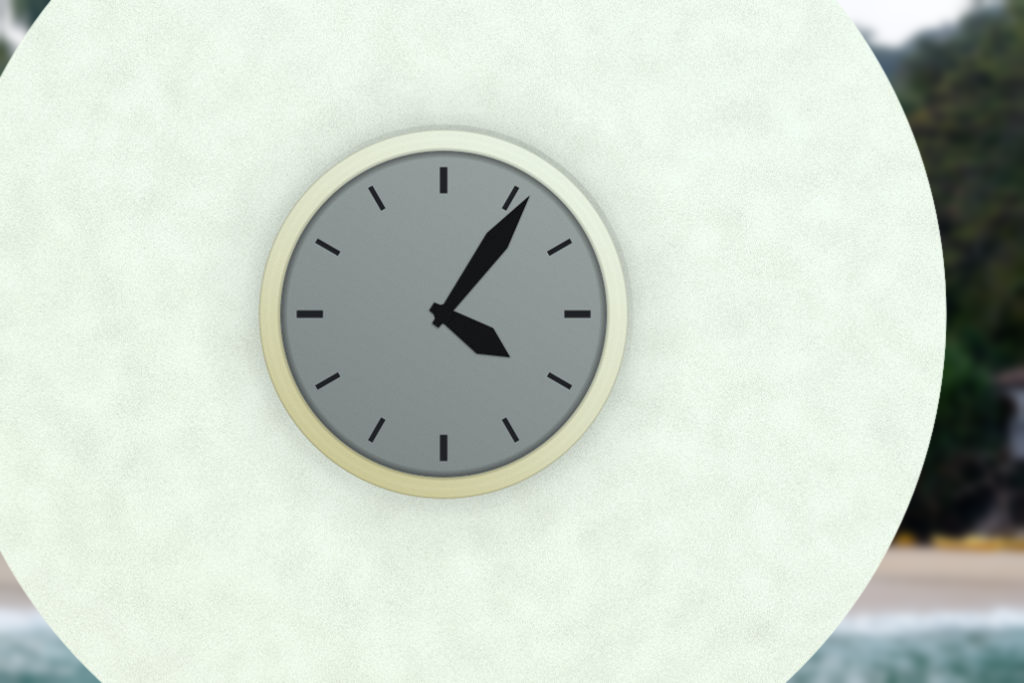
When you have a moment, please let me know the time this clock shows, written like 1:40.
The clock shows 4:06
